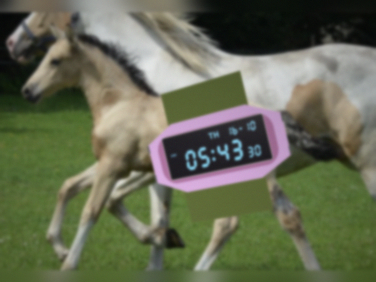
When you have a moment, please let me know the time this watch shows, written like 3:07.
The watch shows 5:43
